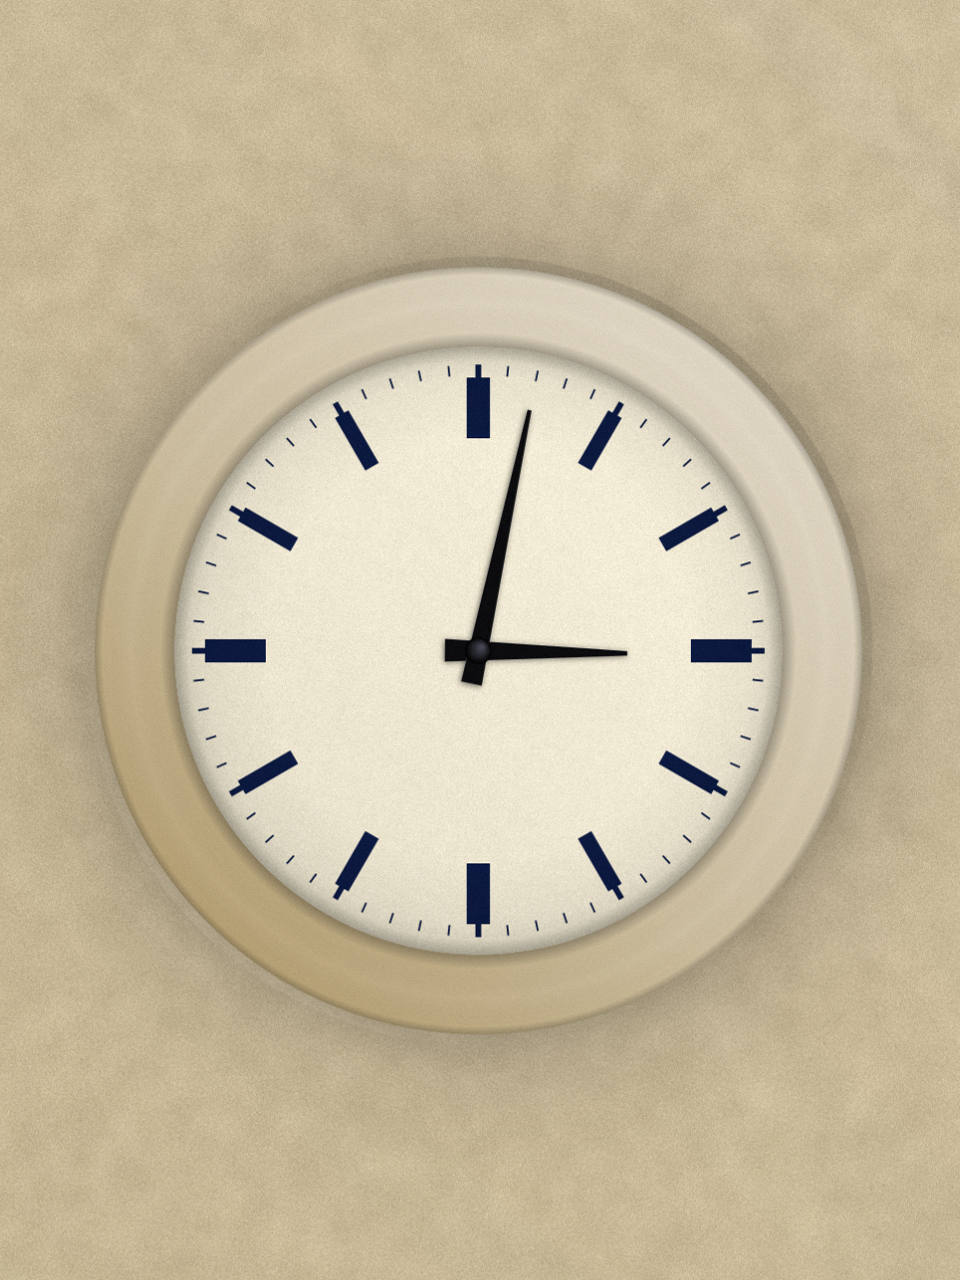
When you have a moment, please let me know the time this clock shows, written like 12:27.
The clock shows 3:02
